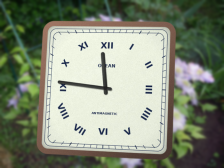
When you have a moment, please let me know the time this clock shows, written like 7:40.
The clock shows 11:46
